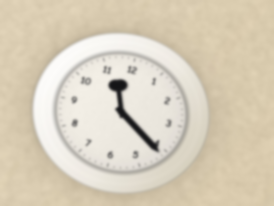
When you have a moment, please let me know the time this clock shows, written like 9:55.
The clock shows 11:21
